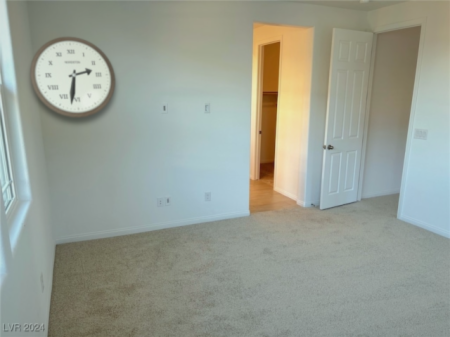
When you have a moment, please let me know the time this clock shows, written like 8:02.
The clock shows 2:32
